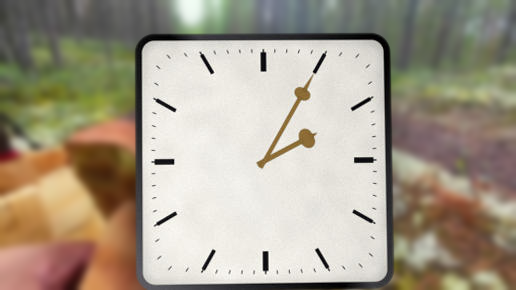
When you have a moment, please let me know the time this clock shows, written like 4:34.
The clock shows 2:05
